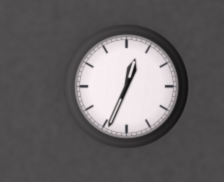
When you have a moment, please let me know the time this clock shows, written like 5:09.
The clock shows 12:34
